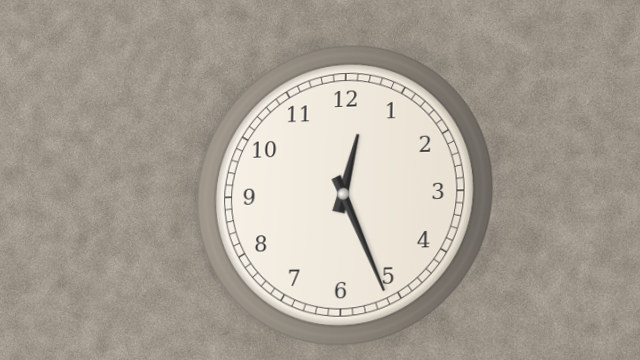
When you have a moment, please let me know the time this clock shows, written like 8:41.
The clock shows 12:26
